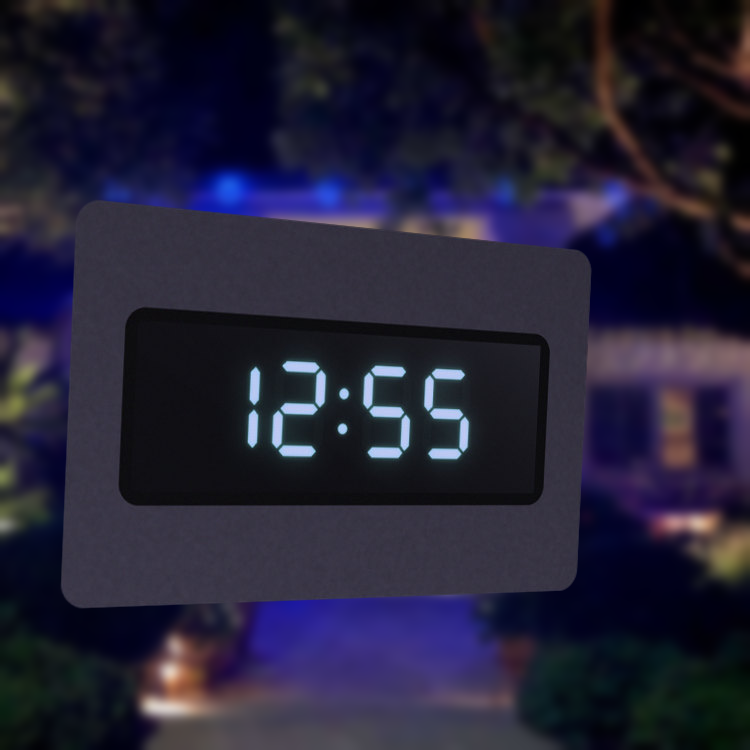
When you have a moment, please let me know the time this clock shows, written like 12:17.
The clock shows 12:55
